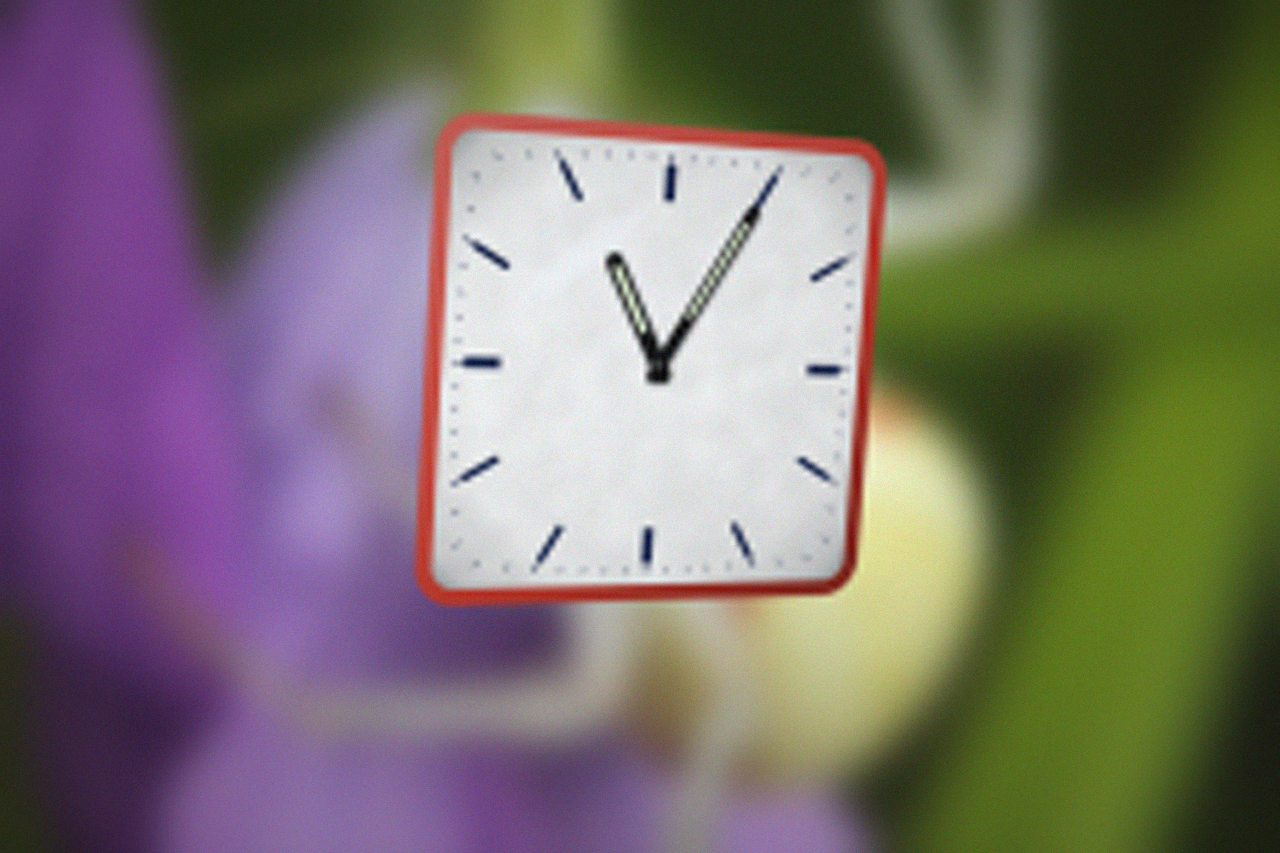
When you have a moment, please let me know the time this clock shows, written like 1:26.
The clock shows 11:05
